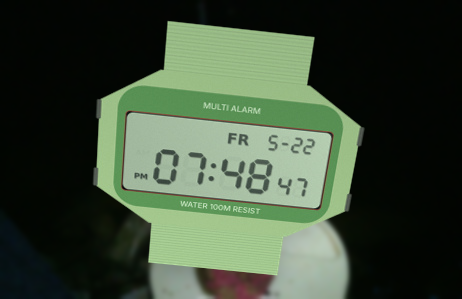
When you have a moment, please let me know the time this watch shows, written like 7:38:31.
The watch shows 7:48:47
